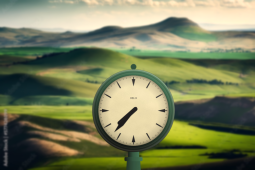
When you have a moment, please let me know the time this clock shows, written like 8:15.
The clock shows 7:37
